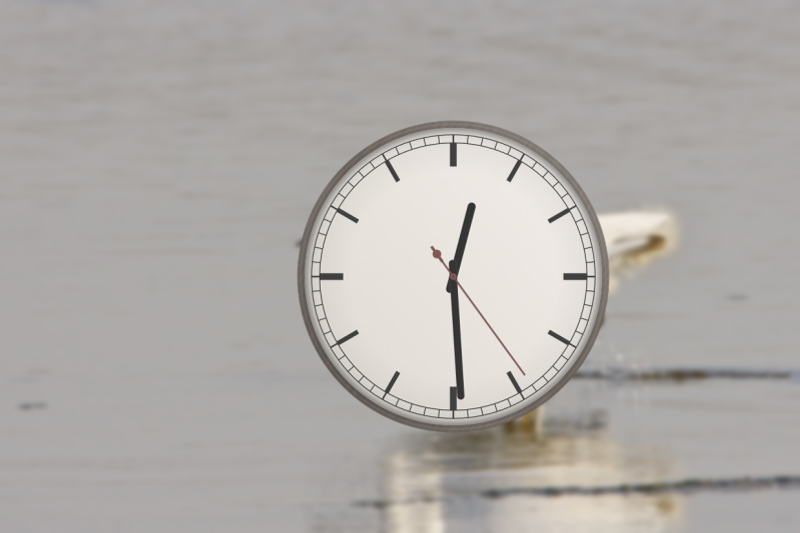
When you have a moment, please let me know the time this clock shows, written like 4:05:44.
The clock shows 12:29:24
